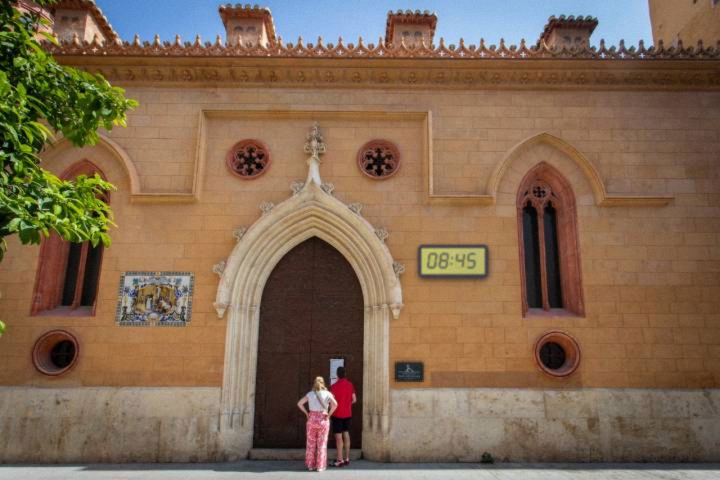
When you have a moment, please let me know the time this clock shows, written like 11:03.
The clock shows 8:45
